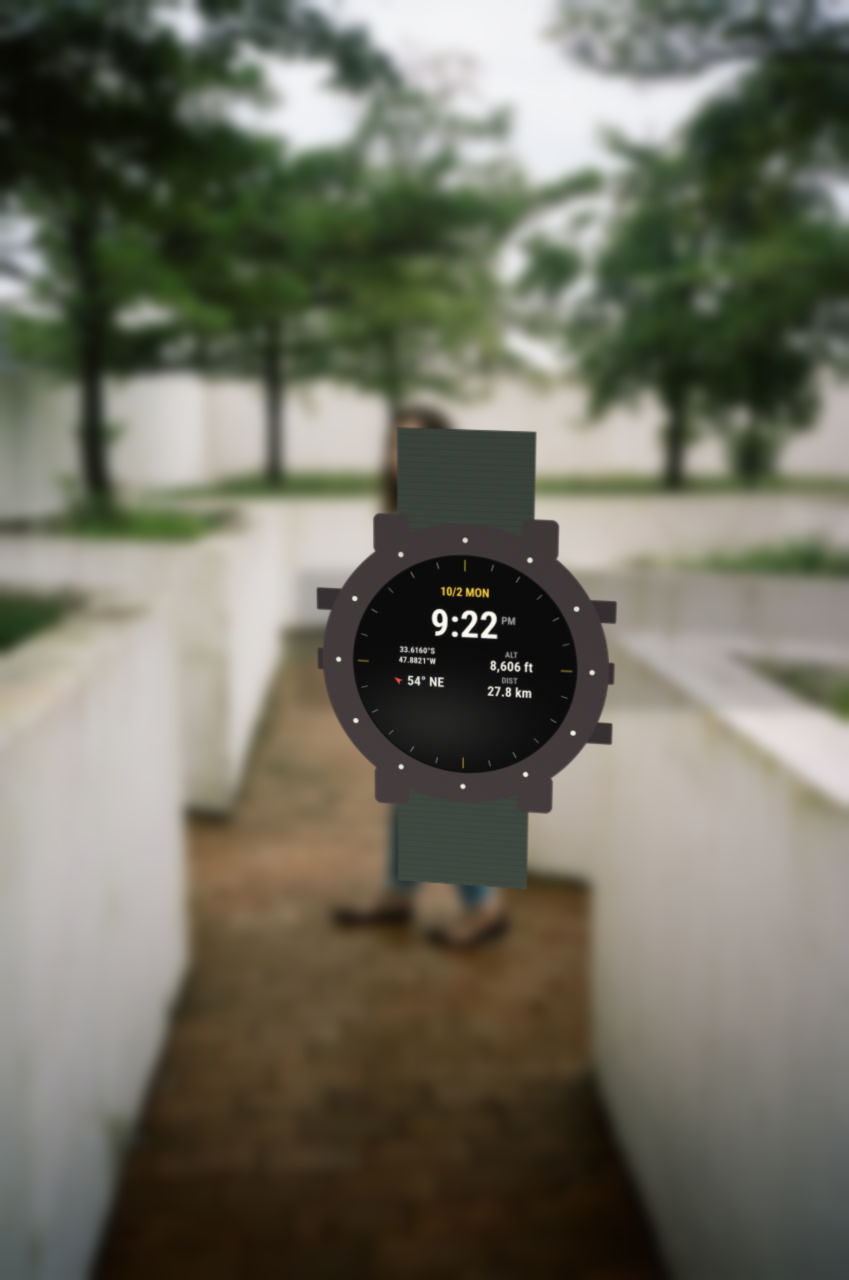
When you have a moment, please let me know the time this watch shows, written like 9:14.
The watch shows 9:22
